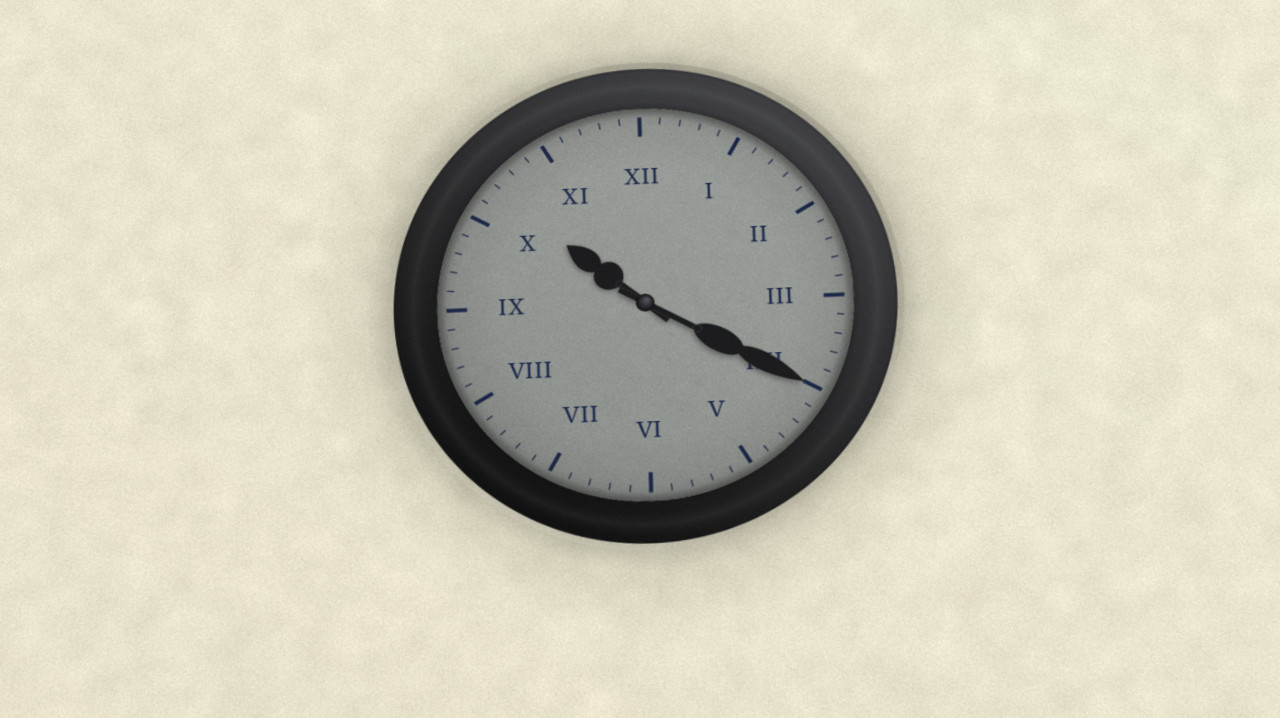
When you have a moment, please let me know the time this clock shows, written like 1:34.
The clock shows 10:20
